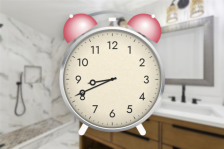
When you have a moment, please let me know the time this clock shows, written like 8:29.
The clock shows 8:41
